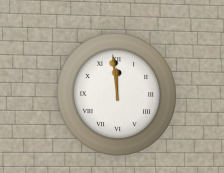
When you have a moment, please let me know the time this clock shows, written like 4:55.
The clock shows 11:59
